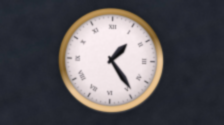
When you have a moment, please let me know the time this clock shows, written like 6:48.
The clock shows 1:24
